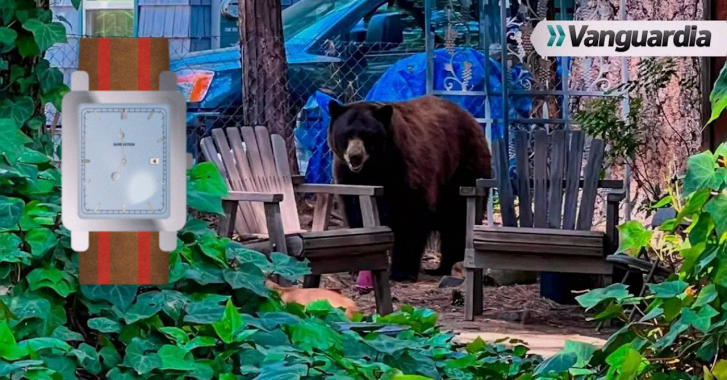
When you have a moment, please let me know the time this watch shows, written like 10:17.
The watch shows 6:59
